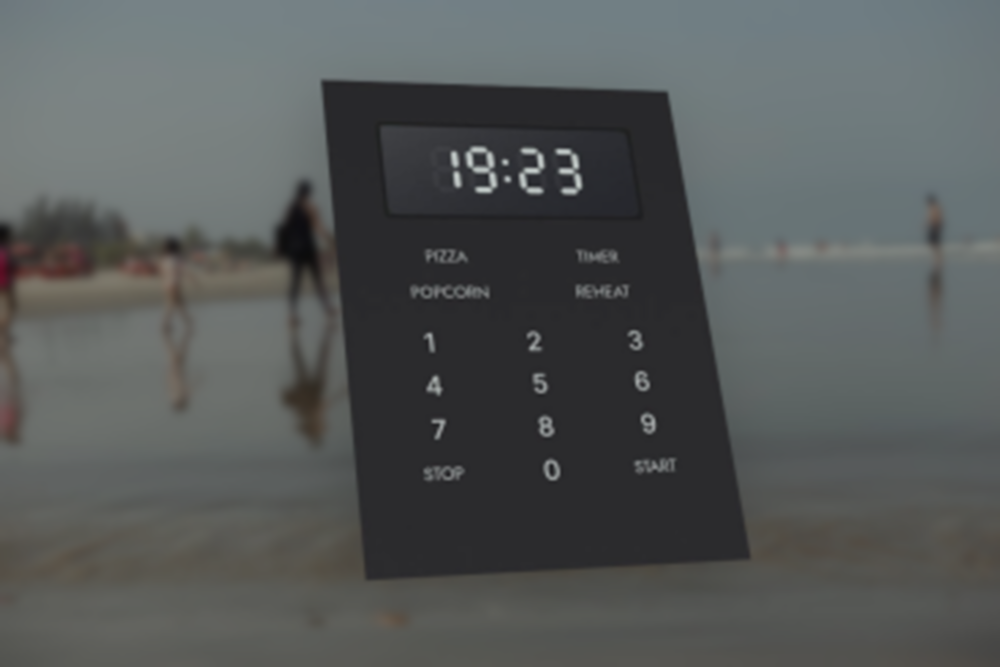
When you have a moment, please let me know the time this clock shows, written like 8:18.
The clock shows 19:23
